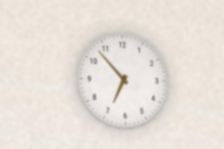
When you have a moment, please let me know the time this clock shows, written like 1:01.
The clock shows 6:53
